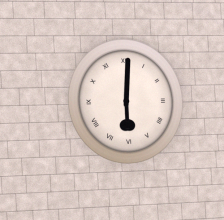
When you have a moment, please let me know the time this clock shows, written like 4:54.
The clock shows 6:01
